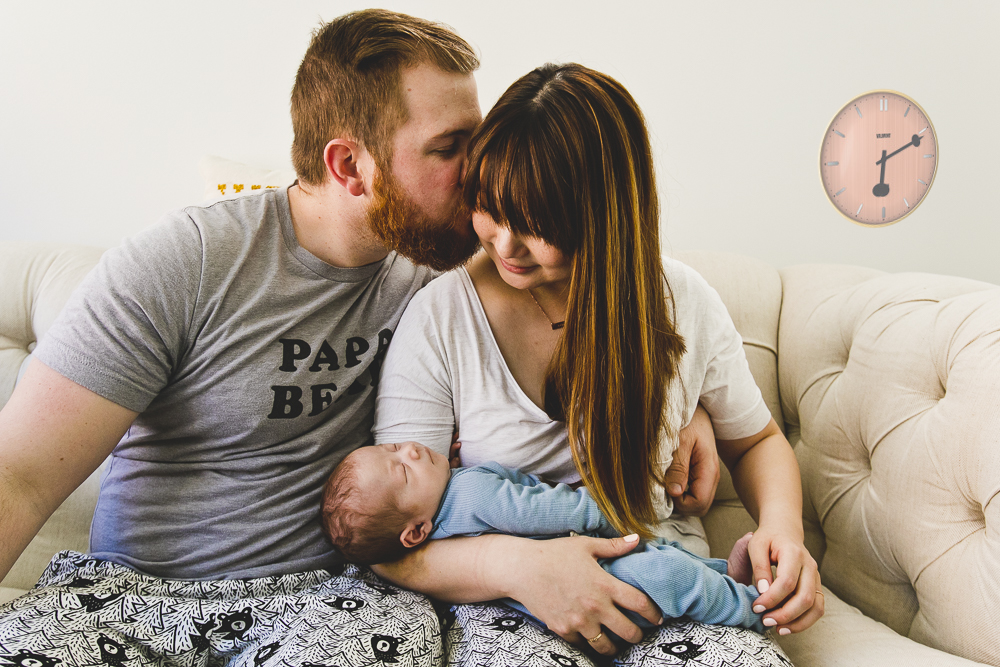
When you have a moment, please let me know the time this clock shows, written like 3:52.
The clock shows 6:11
